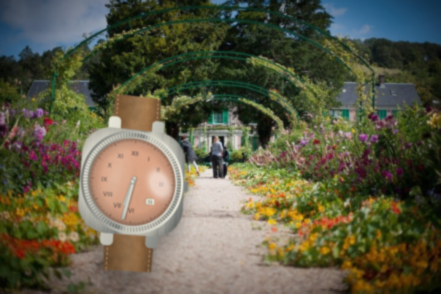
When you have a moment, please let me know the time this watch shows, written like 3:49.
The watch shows 6:32
